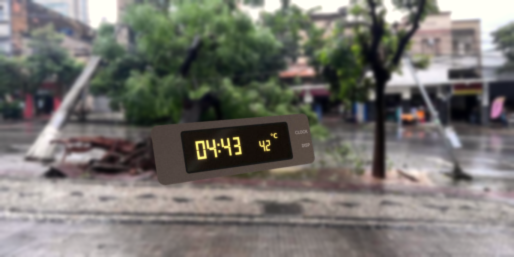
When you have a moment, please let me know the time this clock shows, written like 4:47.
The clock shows 4:43
